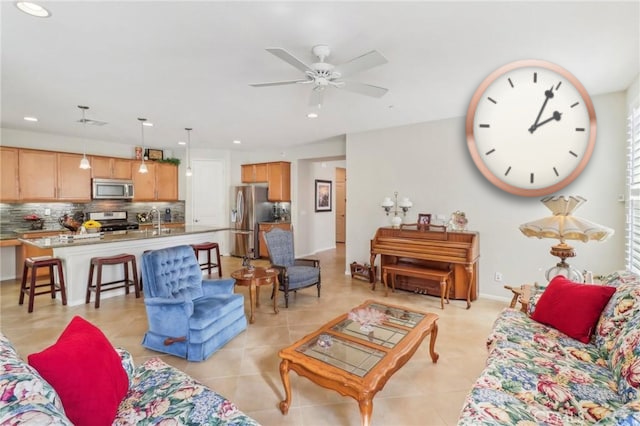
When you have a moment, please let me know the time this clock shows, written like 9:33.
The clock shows 2:04
